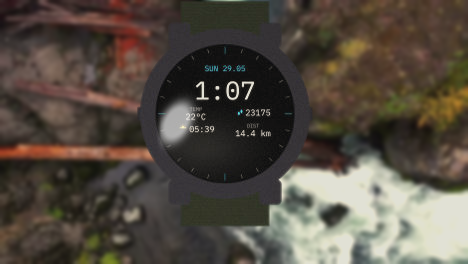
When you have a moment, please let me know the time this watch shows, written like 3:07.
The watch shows 1:07
